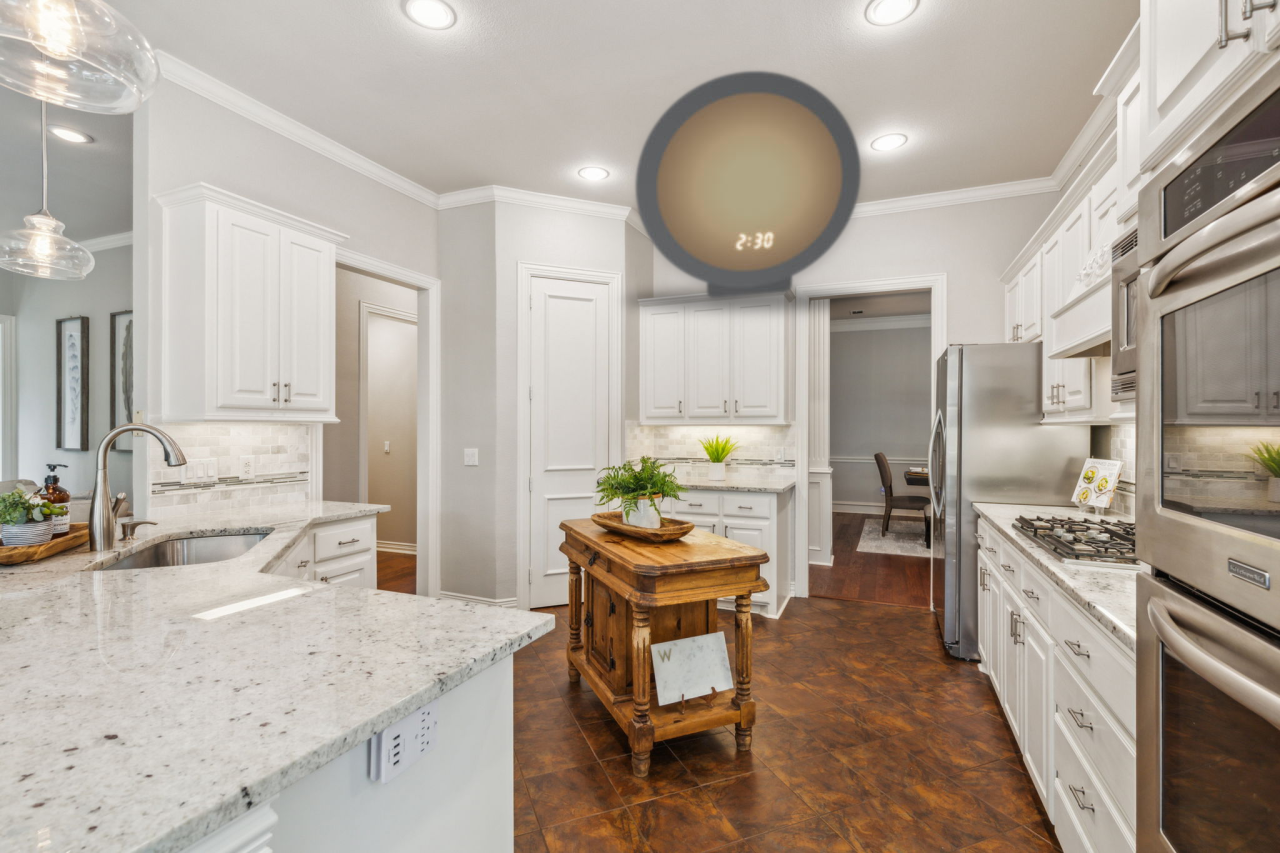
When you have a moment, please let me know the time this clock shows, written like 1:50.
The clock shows 2:30
